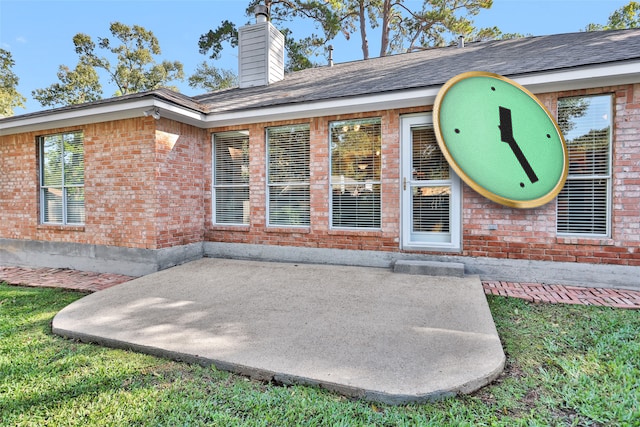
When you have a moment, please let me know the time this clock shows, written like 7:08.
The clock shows 12:27
